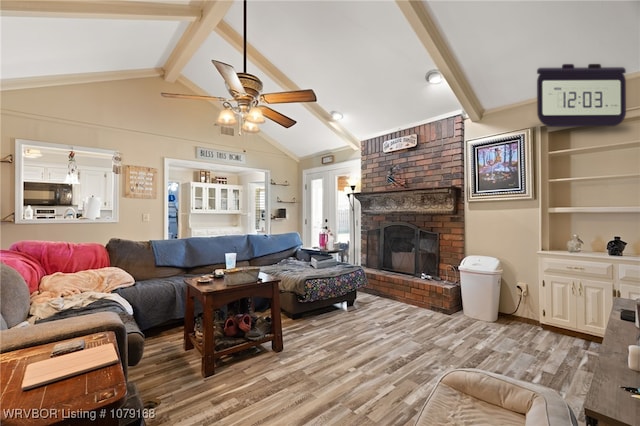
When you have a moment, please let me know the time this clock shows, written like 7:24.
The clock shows 12:03
